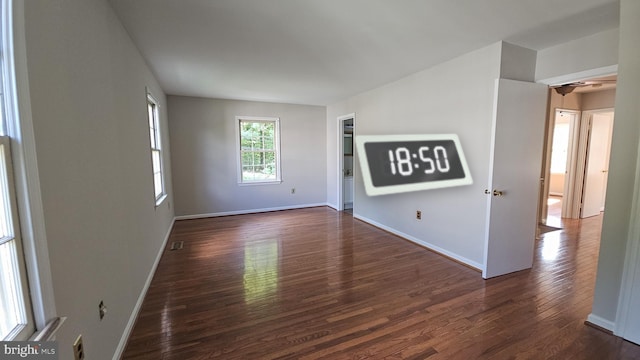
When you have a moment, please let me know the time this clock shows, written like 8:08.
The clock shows 18:50
